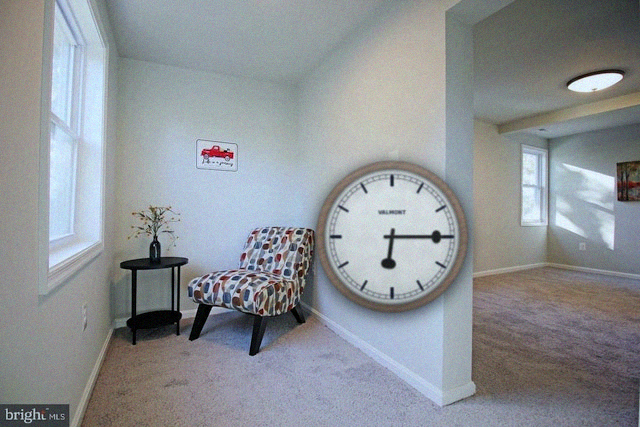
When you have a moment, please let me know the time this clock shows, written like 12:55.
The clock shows 6:15
